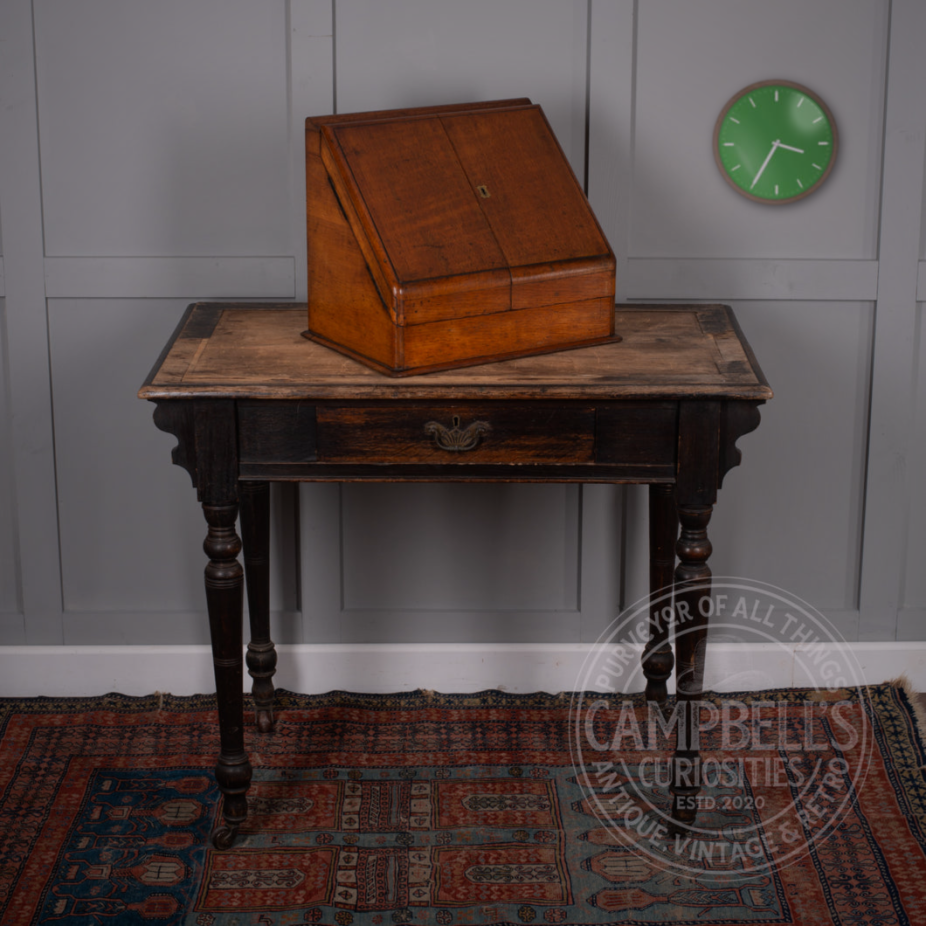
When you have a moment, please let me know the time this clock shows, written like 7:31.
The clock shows 3:35
